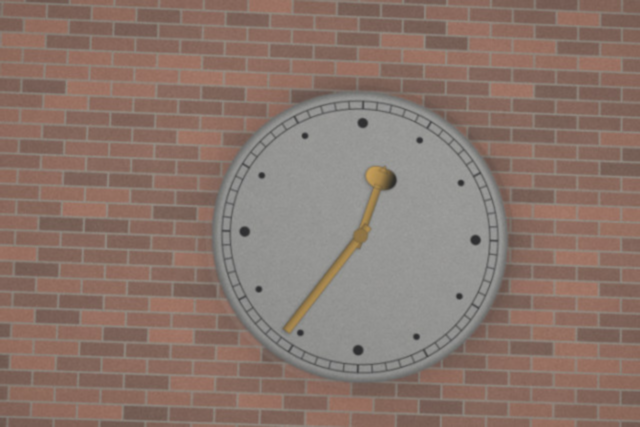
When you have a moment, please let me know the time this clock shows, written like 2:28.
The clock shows 12:36
